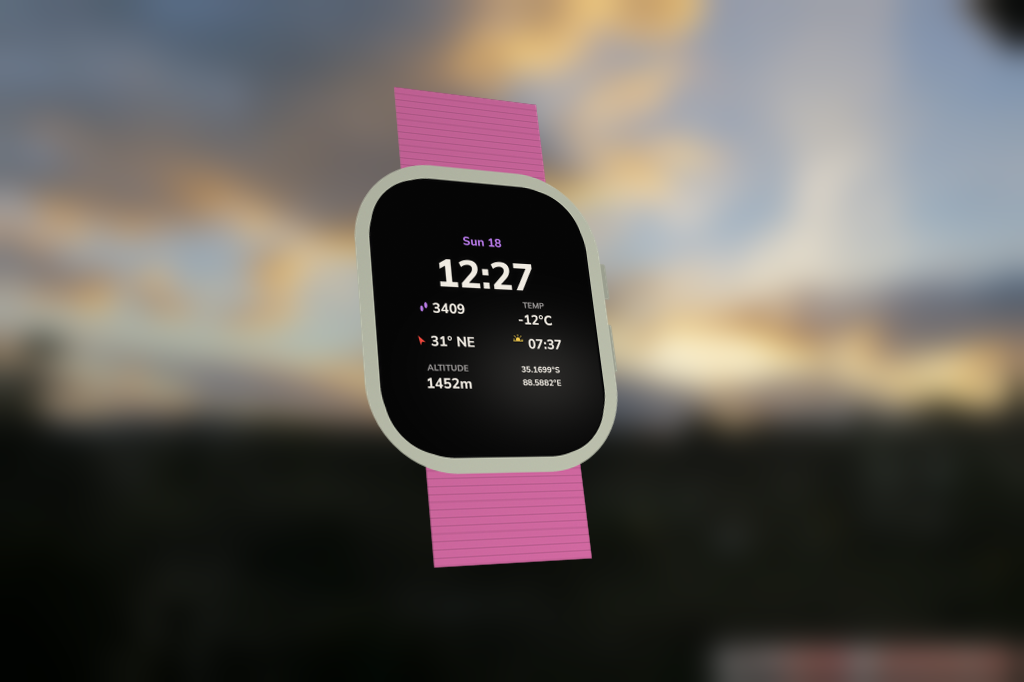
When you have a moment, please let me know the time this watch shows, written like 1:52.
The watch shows 12:27
